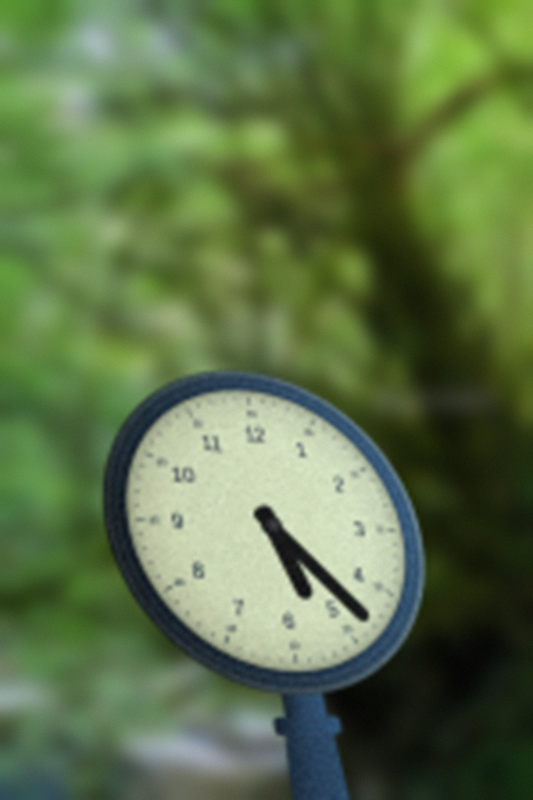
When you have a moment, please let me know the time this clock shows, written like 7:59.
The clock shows 5:23
